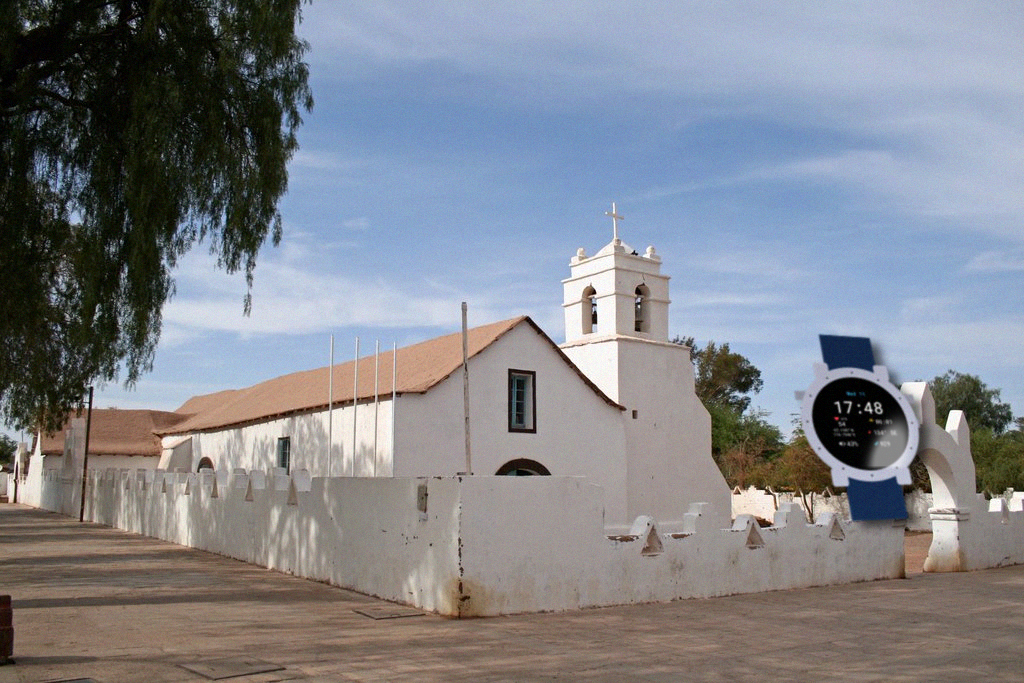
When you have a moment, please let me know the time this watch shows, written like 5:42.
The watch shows 17:48
